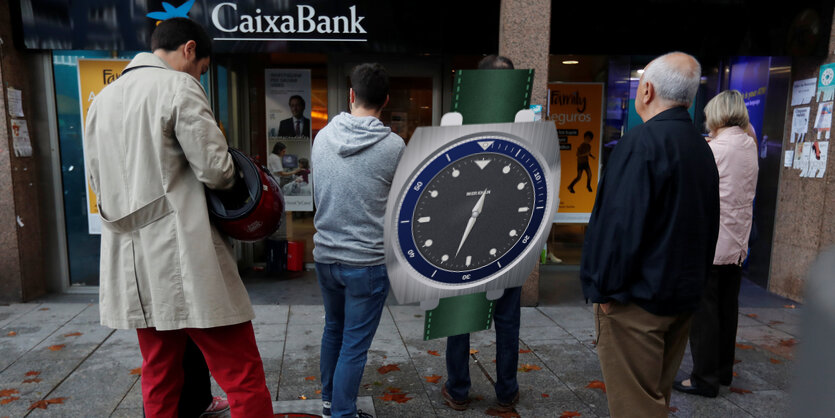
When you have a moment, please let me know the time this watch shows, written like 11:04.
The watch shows 12:33
